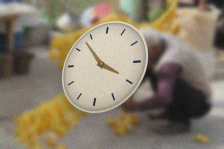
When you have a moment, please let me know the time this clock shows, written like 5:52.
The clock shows 3:53
